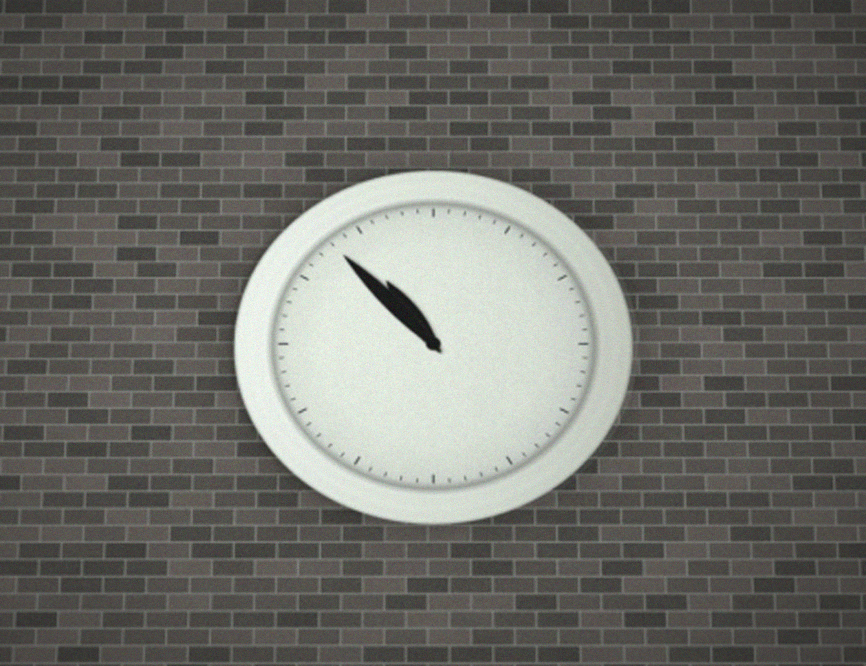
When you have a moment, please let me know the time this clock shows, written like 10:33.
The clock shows 10:53
